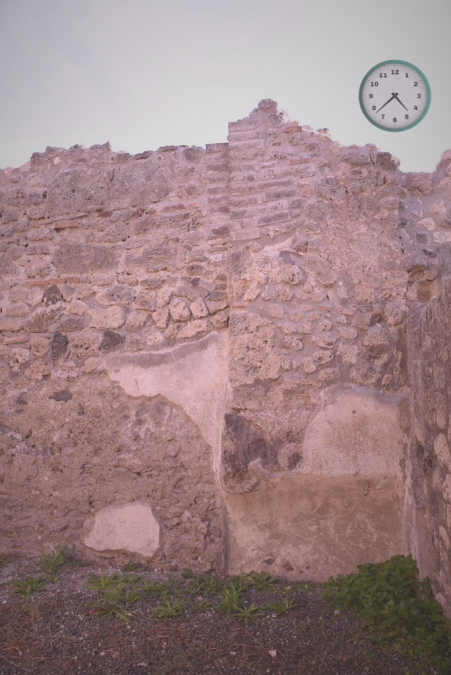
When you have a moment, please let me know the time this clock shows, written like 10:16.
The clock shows 4:38
